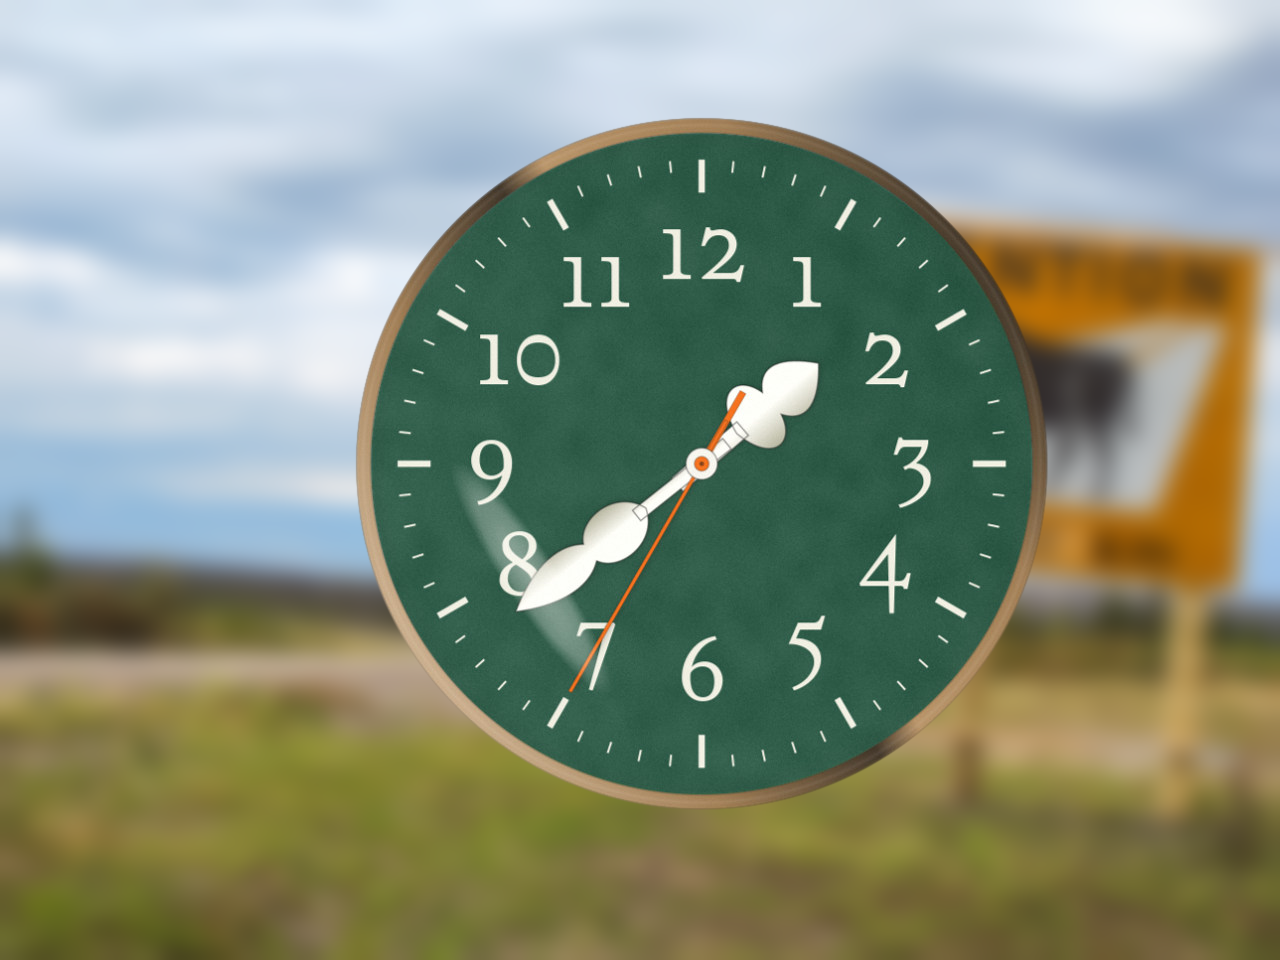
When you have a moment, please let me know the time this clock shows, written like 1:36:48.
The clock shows 1:38:35
